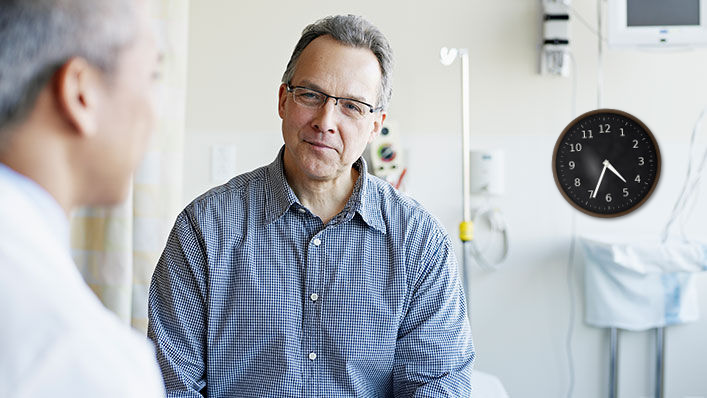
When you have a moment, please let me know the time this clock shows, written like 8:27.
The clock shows 4:34
